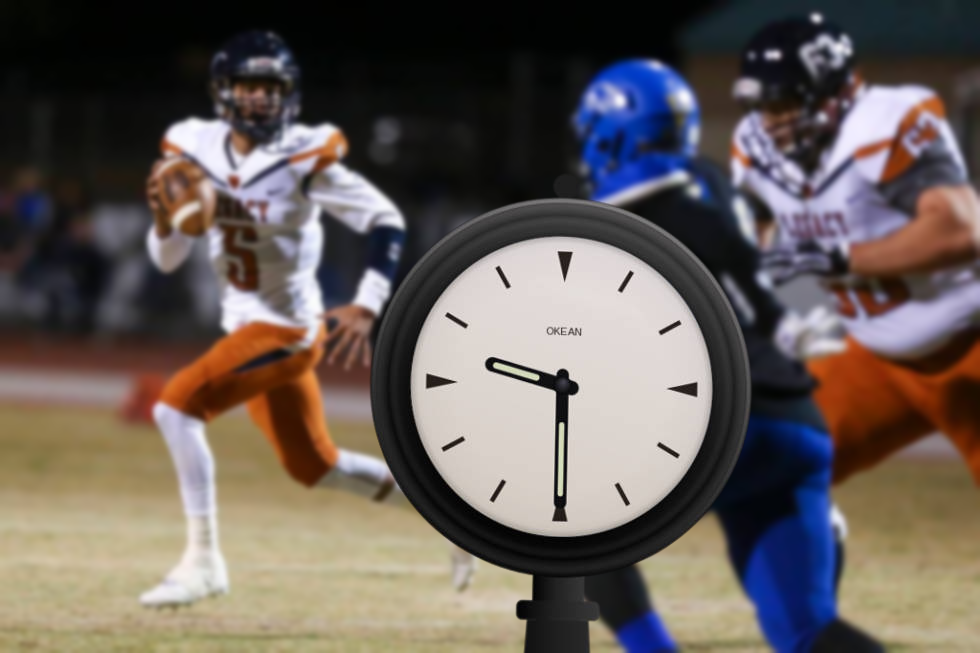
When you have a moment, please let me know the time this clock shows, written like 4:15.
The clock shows 9:30
